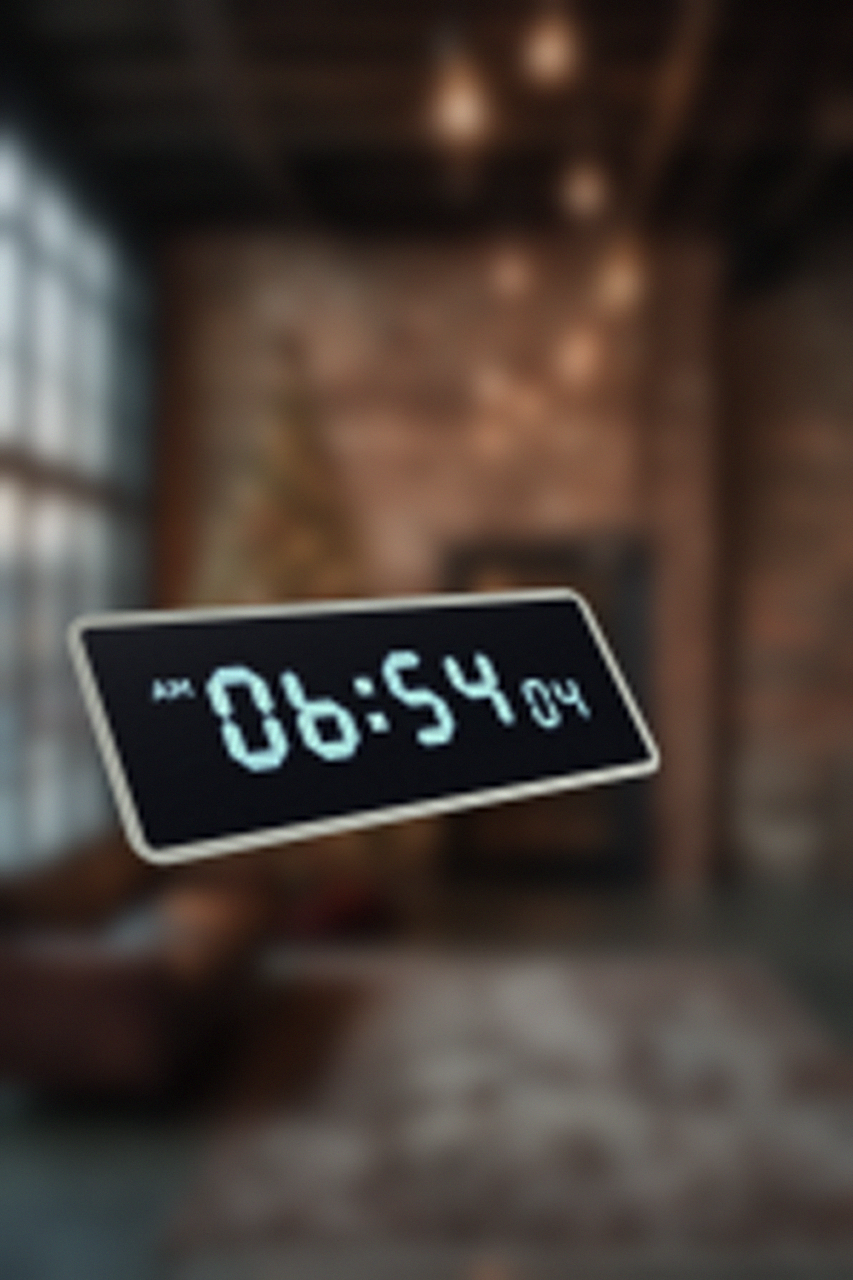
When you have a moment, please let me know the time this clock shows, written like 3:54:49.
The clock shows 6:54:04
